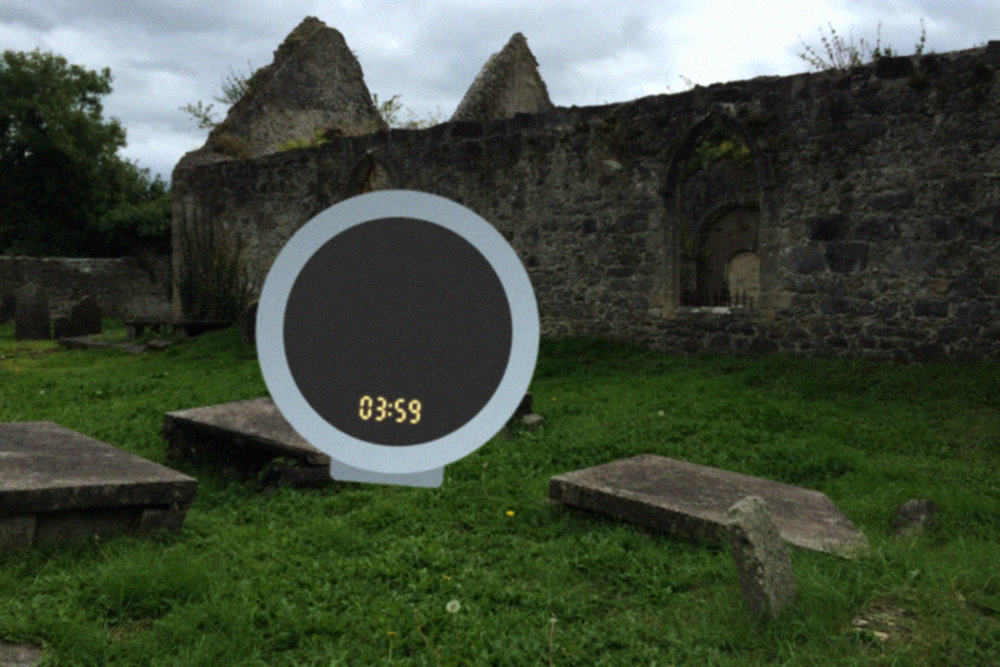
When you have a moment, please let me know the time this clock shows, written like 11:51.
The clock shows 3:59
